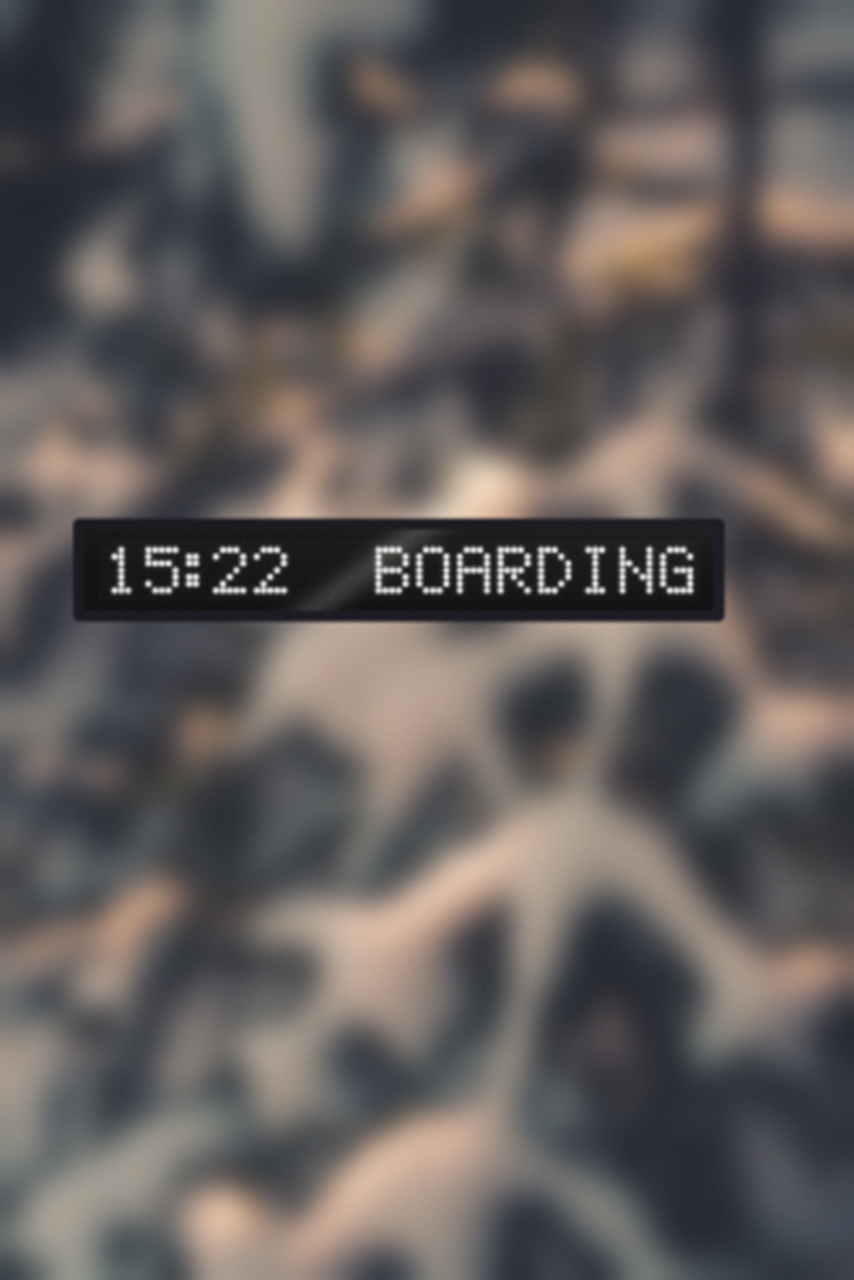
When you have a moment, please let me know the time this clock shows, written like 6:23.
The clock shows 15:22
